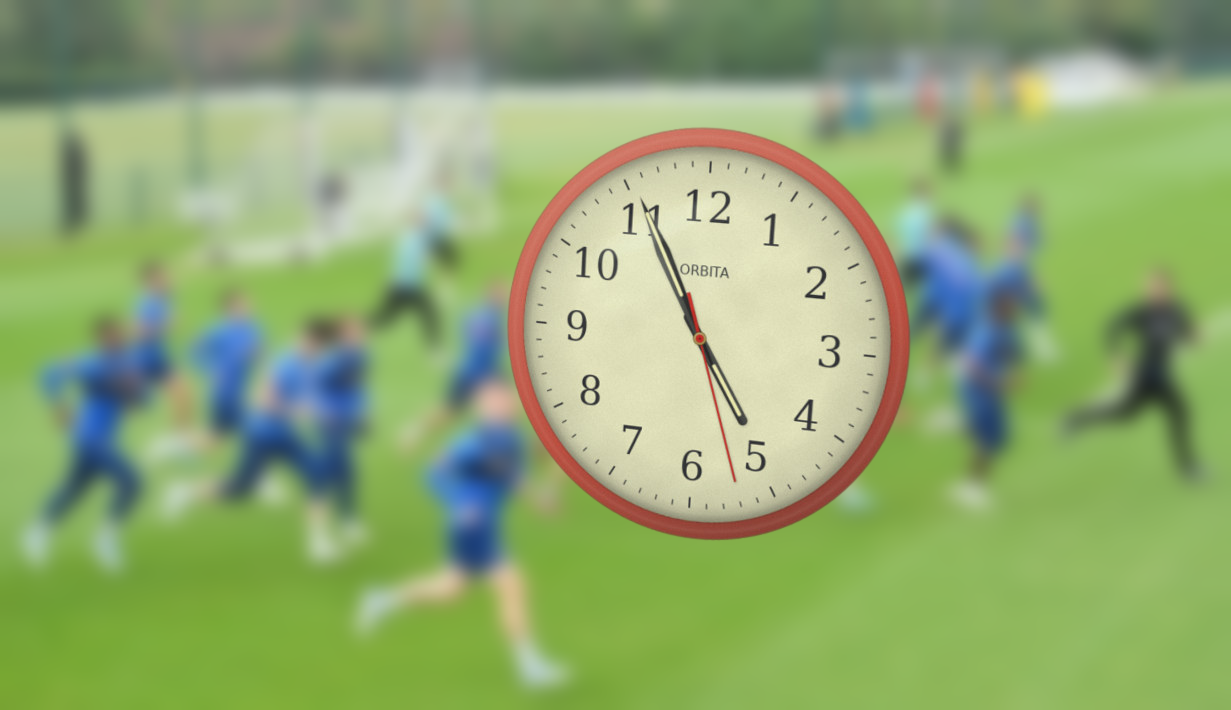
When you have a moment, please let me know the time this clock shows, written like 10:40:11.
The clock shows 4:55:27
